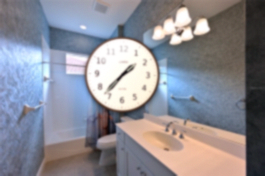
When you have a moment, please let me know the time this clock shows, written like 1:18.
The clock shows 1:37
